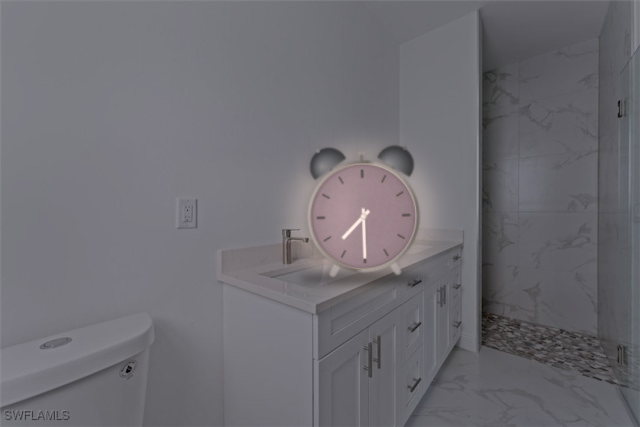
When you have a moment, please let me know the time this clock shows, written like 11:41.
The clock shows 7:30
